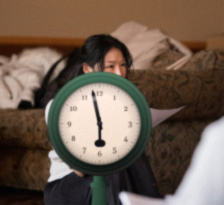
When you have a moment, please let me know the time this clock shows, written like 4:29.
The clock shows 5:58
